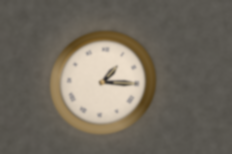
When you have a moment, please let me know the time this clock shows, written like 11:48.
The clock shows 1:15
